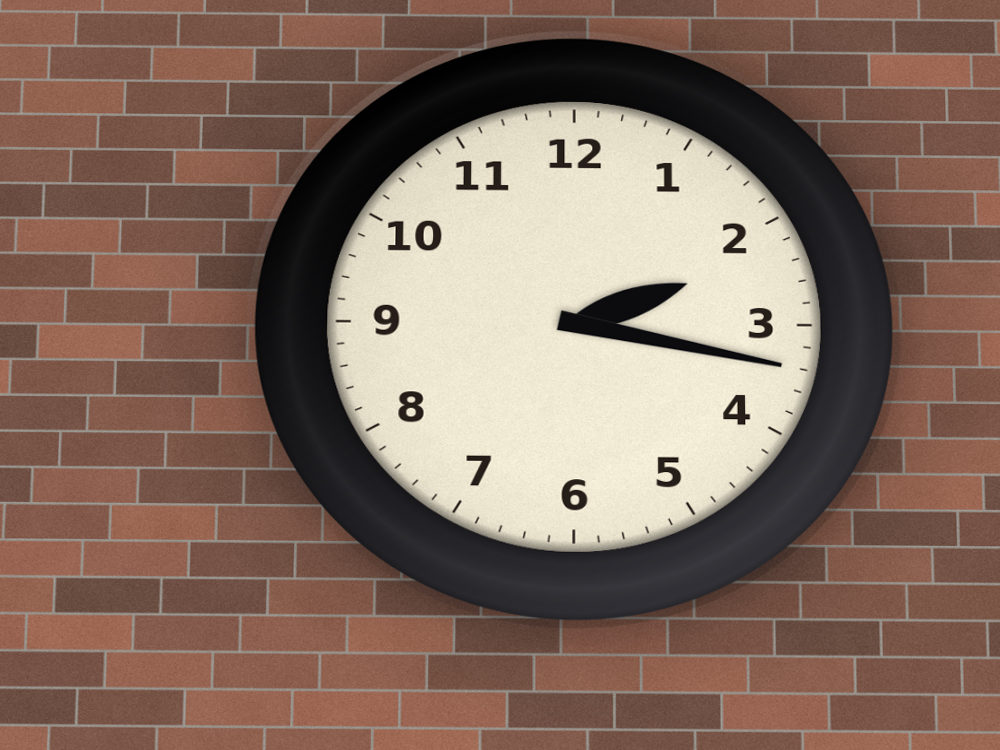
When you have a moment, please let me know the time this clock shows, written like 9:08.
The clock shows 2:17
